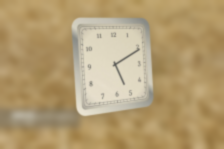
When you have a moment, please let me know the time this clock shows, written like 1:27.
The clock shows 5:11
